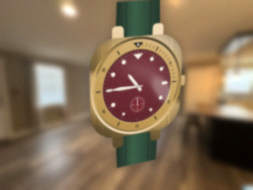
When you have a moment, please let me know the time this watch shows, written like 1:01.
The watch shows 10:45
